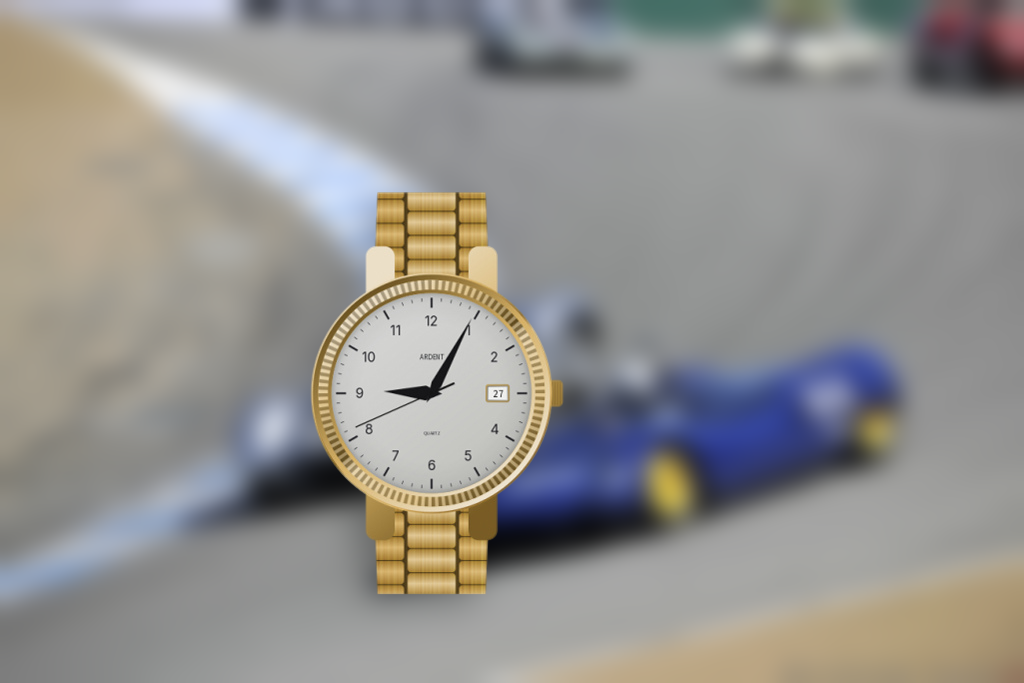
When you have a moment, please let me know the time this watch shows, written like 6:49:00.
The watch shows 9:04:41
